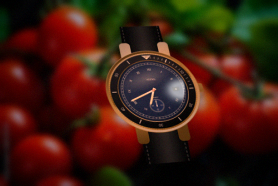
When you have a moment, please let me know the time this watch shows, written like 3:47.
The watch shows 6:41
